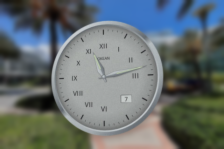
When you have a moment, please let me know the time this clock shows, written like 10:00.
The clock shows 11:13
